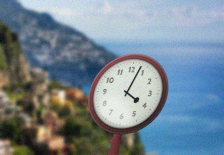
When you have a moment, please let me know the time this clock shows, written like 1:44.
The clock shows 4:03
